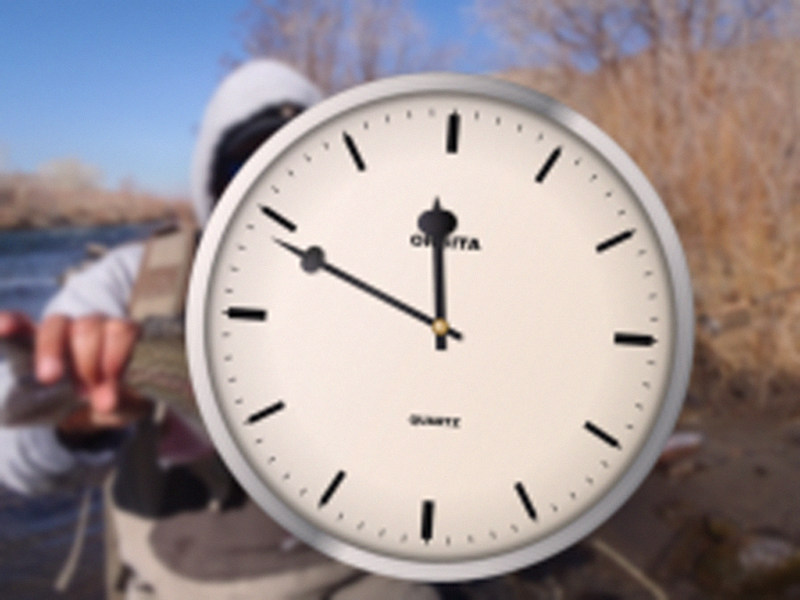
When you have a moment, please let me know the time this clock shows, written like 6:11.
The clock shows 11:49
